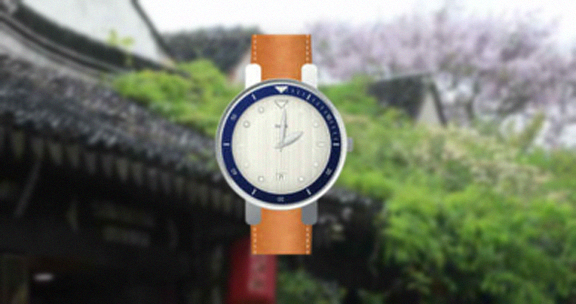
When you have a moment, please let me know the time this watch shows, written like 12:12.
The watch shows 2:01
